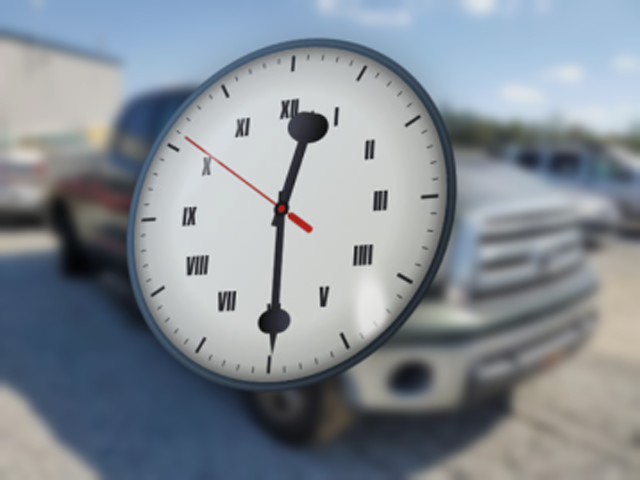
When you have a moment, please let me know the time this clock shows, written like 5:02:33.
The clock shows 12:29:51
